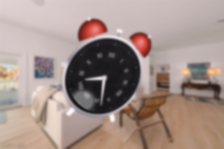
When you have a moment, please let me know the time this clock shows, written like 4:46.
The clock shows 8:28
